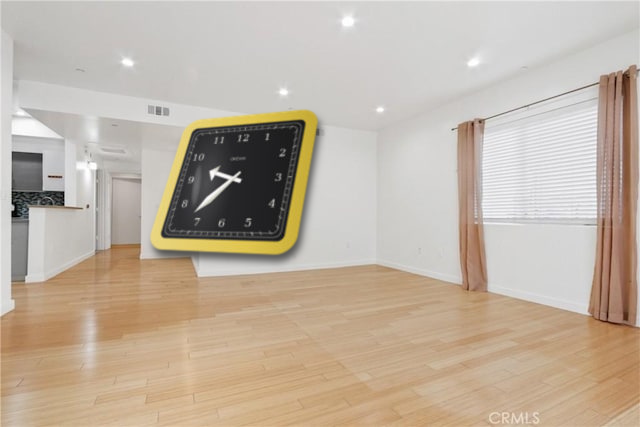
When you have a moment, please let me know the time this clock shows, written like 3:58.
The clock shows 9:37
